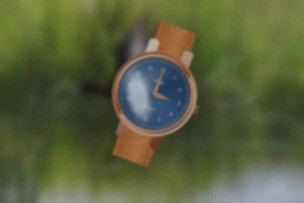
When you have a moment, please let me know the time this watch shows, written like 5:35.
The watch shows 3:00
